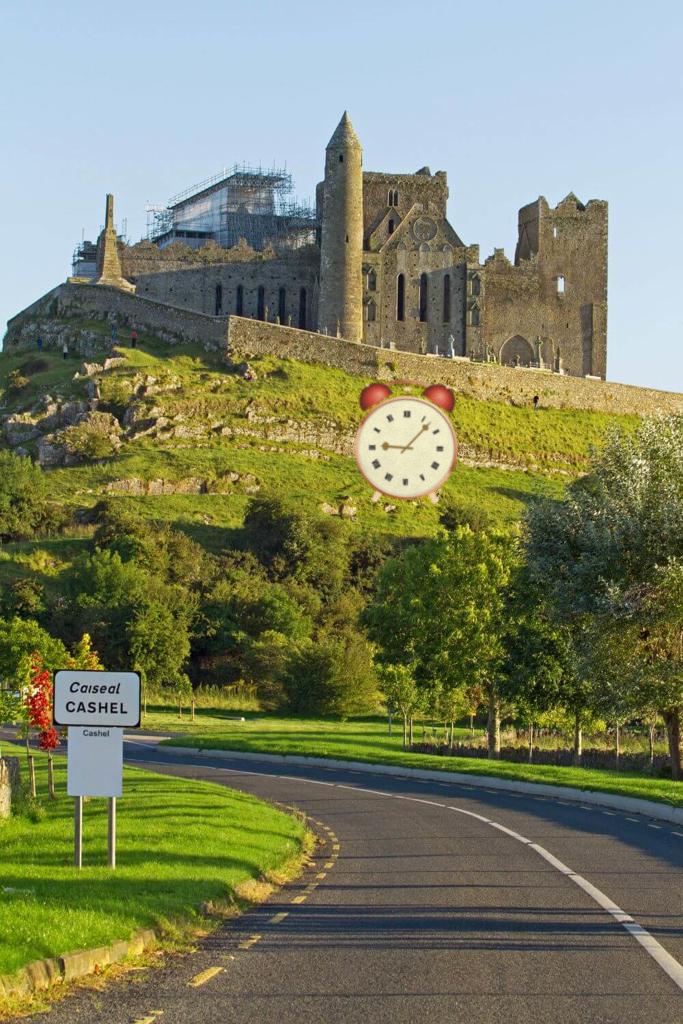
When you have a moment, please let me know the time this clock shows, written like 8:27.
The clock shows 9:07
